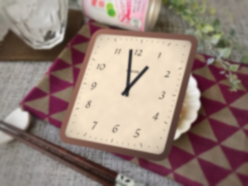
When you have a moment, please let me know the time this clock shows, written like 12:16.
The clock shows 12:58
